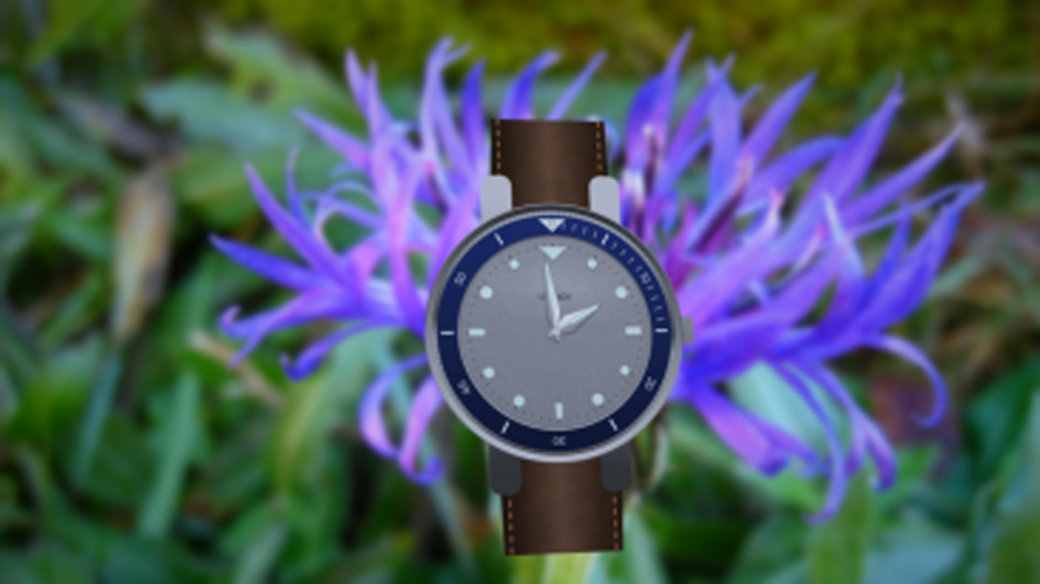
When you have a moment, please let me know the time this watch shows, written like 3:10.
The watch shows 1:59
